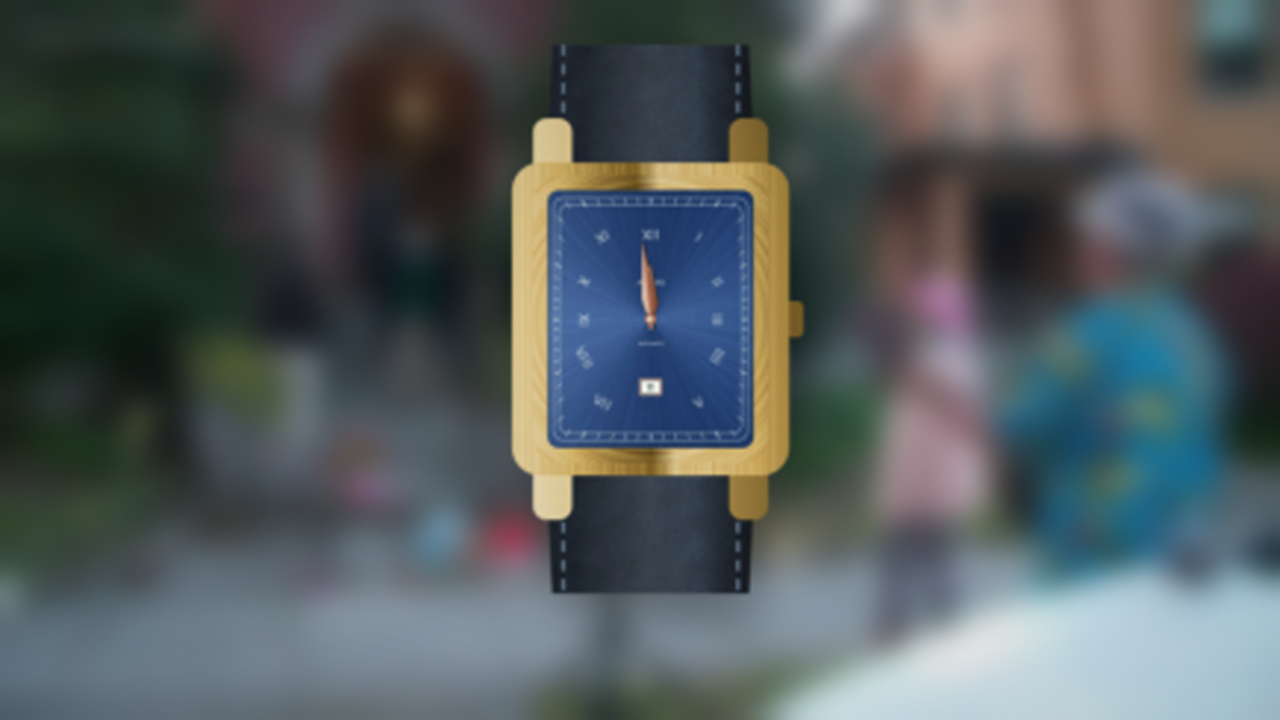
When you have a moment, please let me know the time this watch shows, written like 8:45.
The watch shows 11:59
